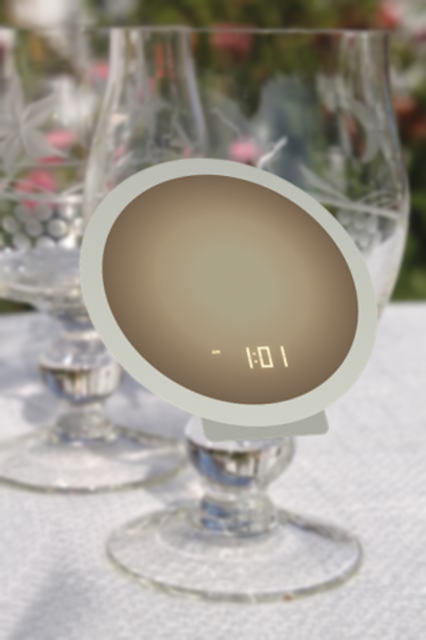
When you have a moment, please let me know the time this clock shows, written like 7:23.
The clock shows 1:01
